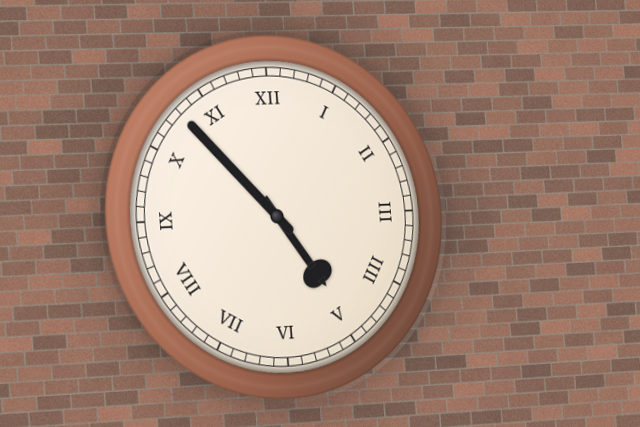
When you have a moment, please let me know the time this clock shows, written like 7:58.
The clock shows 4:53
